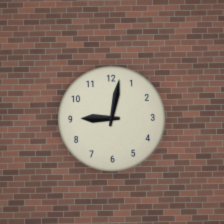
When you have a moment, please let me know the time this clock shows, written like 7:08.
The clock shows 9:02
